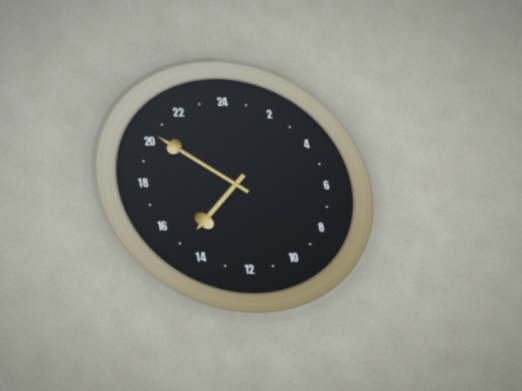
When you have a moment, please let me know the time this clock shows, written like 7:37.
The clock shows 14:51
